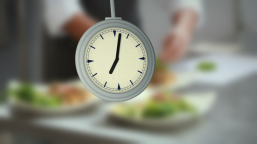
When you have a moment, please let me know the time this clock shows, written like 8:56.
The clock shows 7:02
